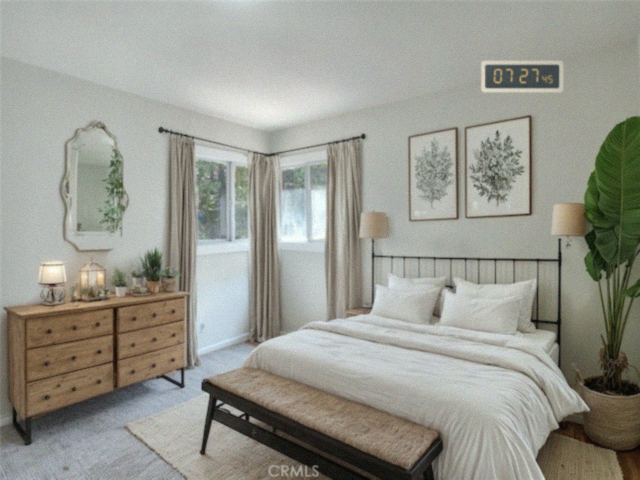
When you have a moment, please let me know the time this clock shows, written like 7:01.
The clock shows 7:27
